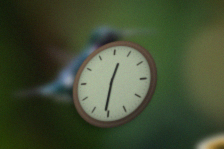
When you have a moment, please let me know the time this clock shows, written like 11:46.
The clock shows 12:31
